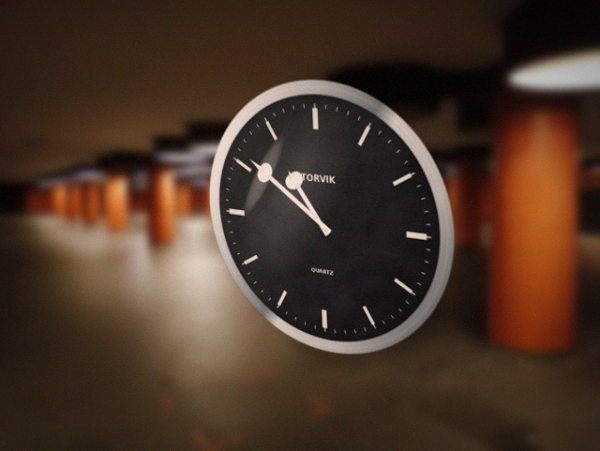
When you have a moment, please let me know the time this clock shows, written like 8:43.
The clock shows 10:51
